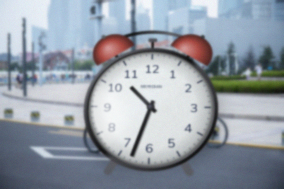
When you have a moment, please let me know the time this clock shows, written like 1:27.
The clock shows 10:33
